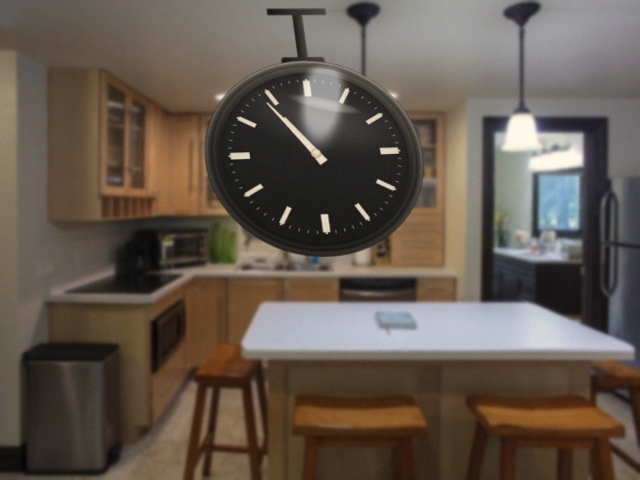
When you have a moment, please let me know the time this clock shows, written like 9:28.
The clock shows 10:54
